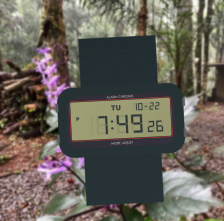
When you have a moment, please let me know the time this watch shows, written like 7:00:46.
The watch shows 7:49:26
